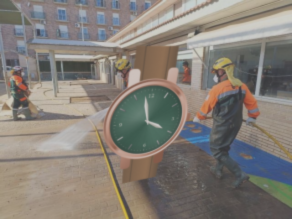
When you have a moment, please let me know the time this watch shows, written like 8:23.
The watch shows 3:58
